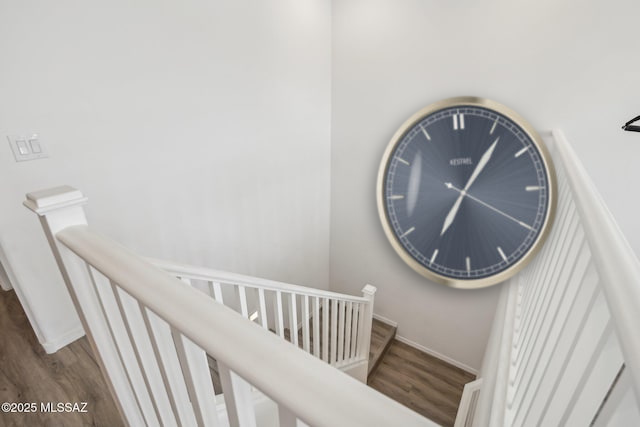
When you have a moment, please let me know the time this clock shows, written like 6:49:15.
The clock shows 7:06:20
